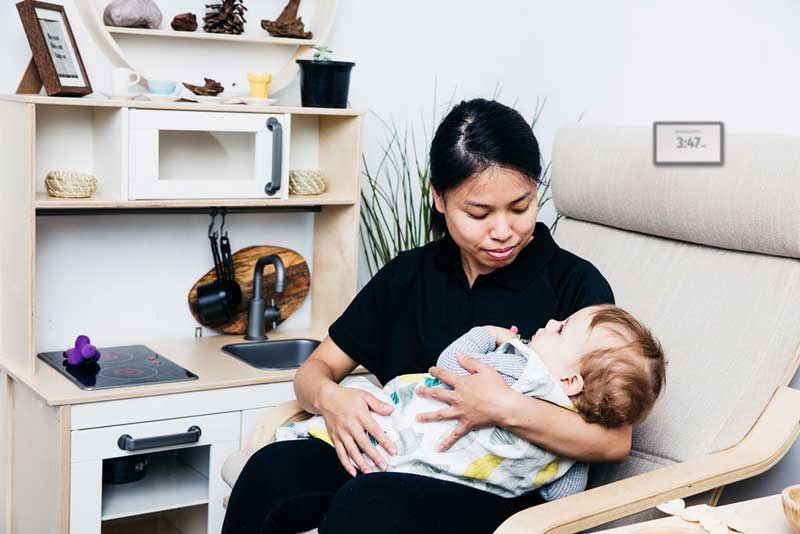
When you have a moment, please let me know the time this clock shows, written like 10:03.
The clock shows 3:47
